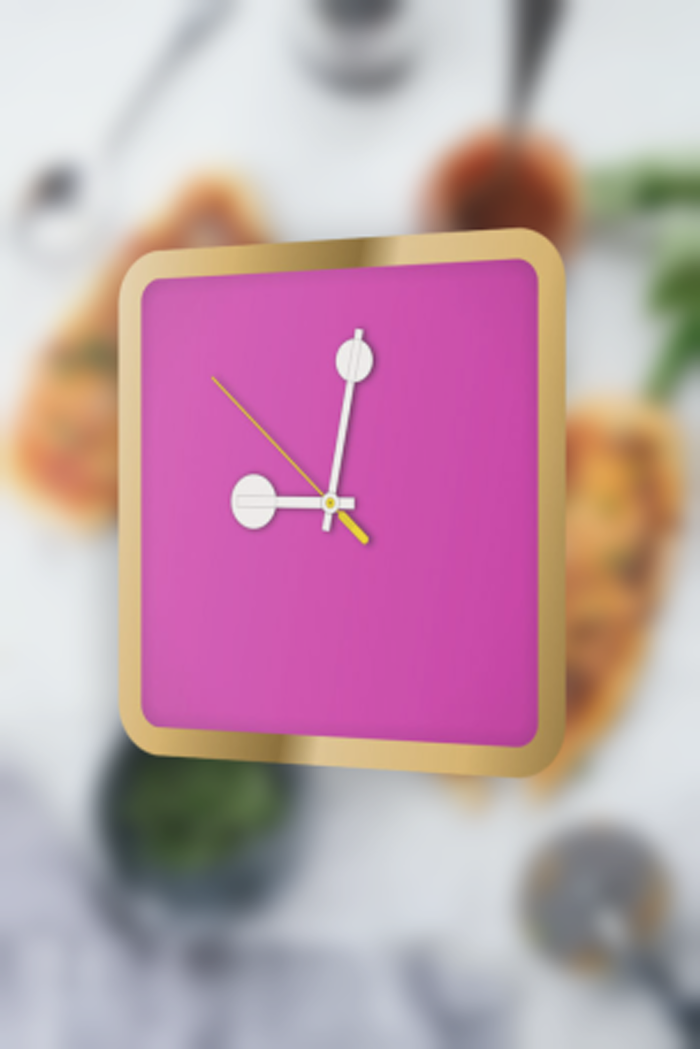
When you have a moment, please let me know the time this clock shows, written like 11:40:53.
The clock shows 9:01:52
